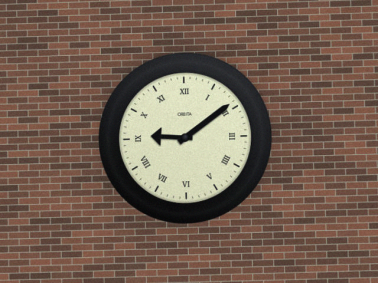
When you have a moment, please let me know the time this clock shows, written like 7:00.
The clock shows 9:09
